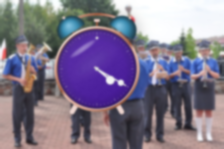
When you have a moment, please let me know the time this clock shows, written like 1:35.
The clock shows 4:20
